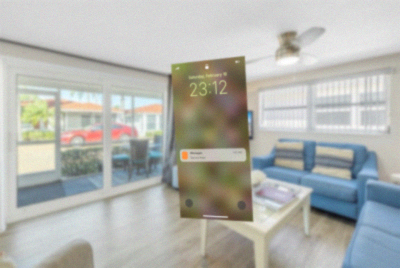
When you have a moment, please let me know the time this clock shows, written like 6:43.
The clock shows 23:12
